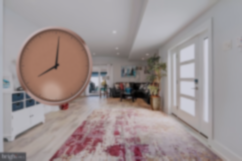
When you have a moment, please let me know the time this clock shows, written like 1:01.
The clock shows 8:01
